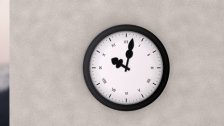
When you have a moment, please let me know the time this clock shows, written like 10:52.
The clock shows 10:02
